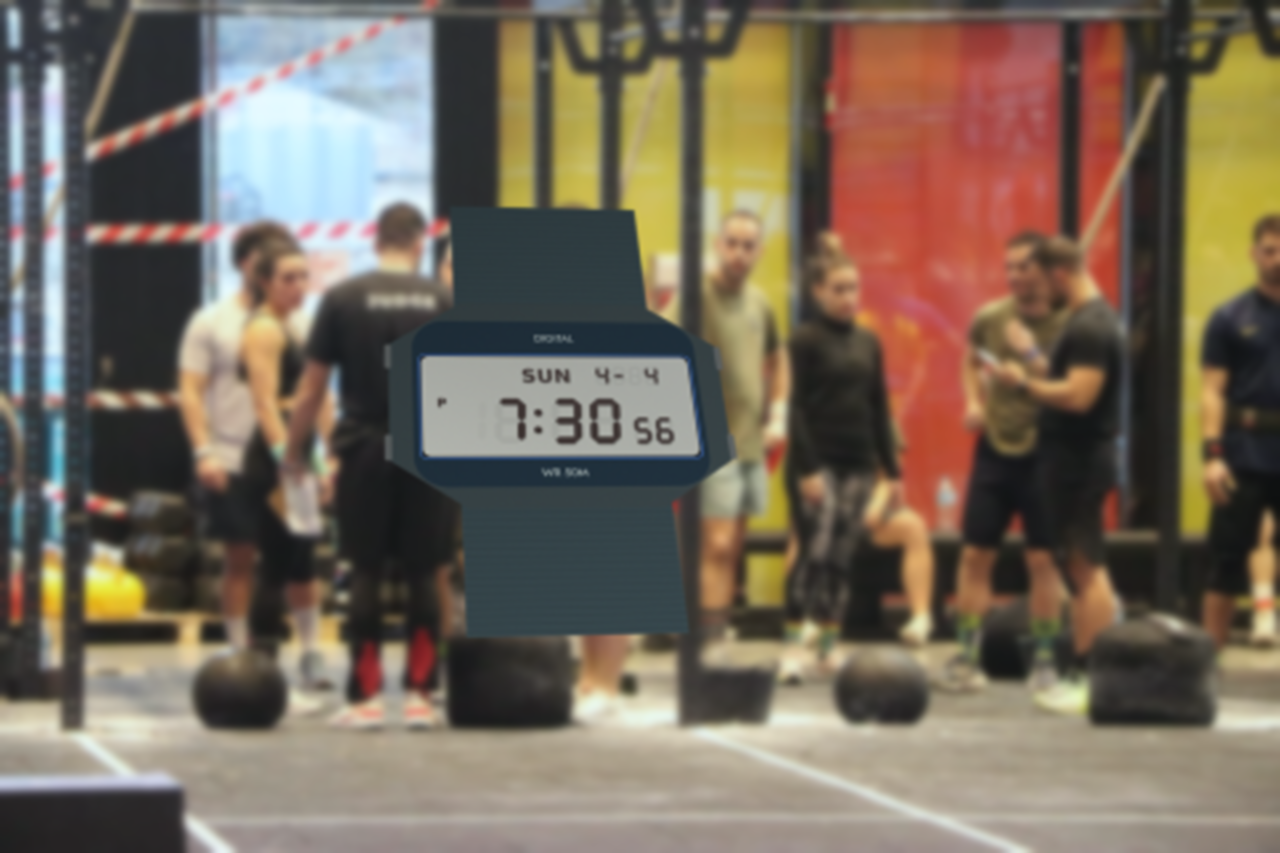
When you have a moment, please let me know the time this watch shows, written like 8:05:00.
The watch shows 7:30:56
